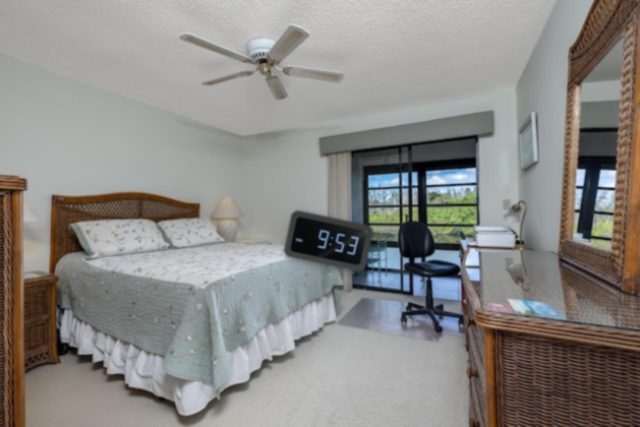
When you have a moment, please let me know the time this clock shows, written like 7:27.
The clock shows 9:53
